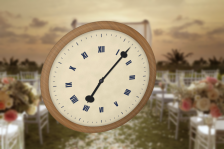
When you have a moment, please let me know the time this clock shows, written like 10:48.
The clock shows 7:07
